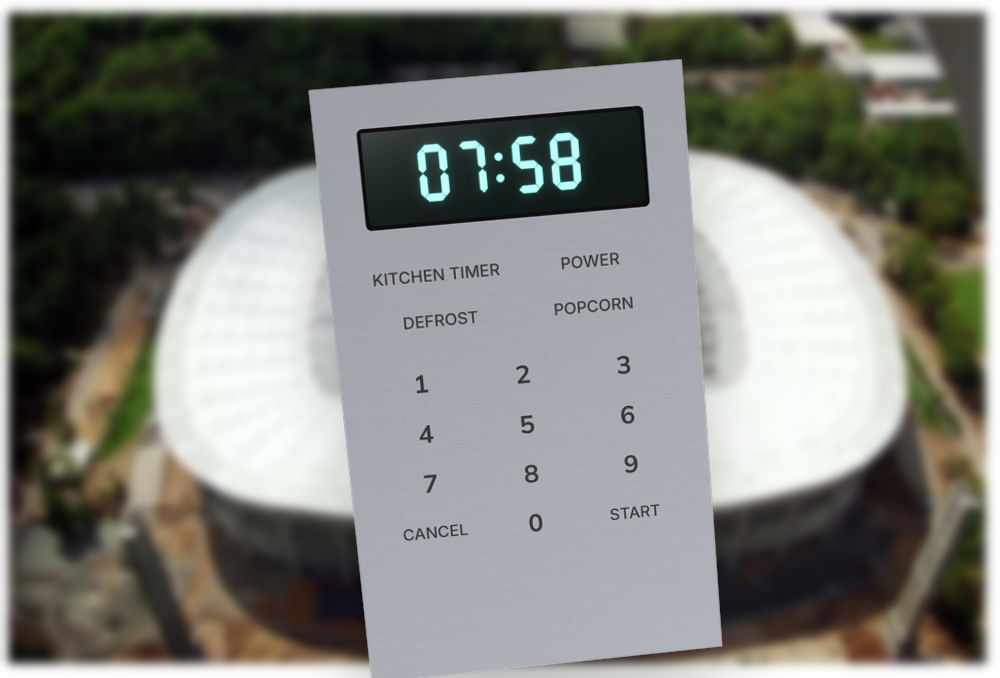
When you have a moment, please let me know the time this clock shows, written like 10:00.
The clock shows 7:58
